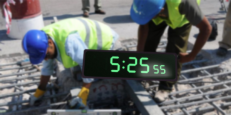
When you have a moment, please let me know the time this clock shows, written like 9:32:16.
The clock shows 5:25:55
